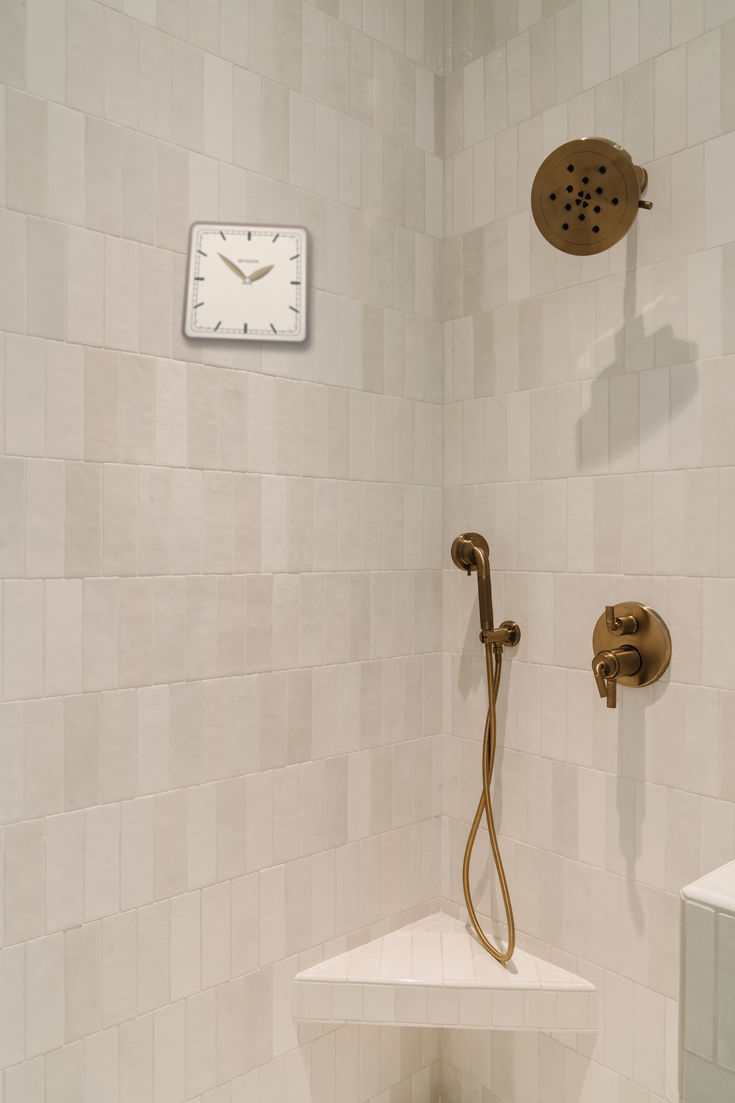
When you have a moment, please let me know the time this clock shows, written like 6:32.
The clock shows 1:52
